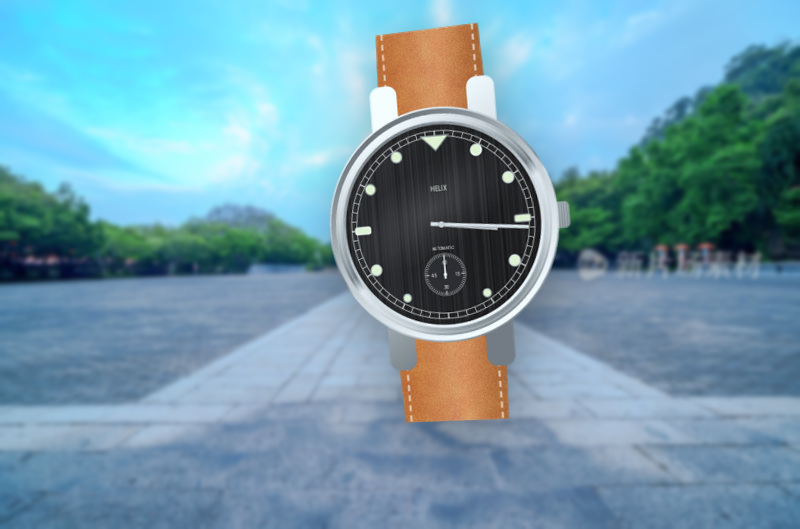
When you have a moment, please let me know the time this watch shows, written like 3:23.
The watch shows 3:16
